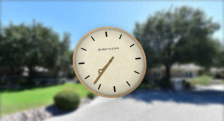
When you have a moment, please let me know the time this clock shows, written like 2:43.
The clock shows 7:37
